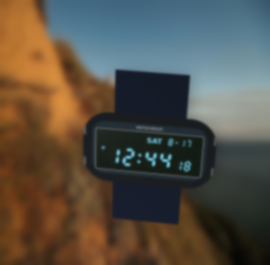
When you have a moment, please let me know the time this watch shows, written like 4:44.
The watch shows 12:44
